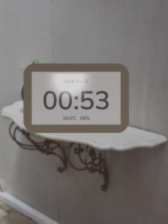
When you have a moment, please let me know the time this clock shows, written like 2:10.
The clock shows 0:53
